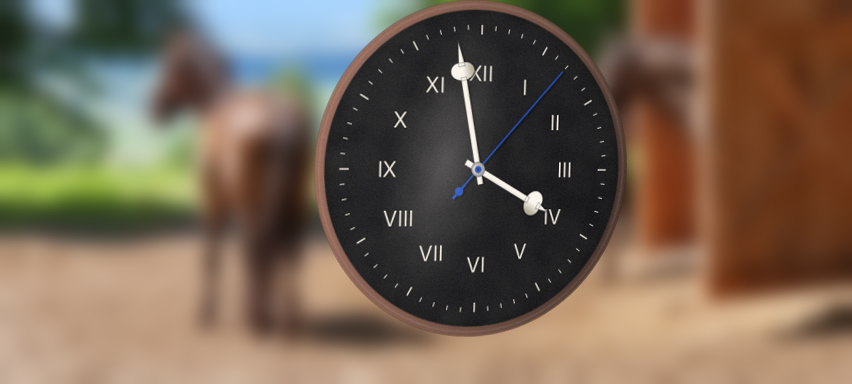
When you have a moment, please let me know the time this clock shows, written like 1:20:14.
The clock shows 3:58:07
